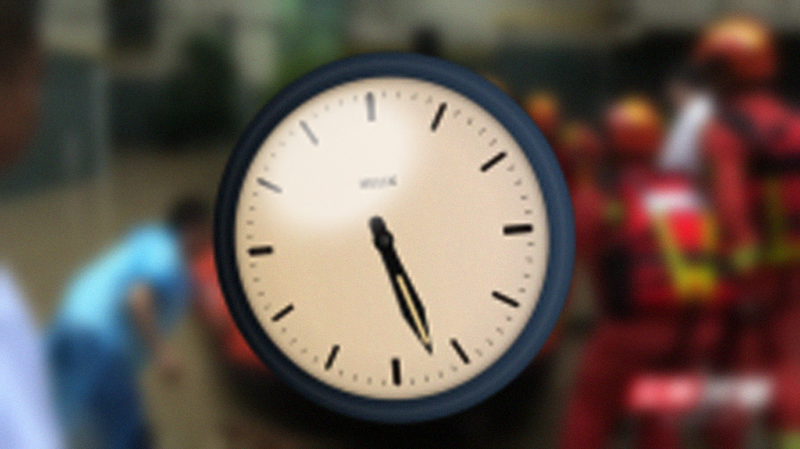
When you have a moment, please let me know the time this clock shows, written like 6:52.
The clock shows 5:27
